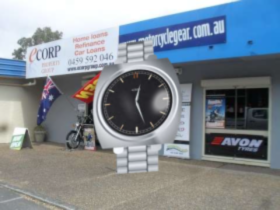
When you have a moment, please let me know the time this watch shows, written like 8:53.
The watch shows 12:27
